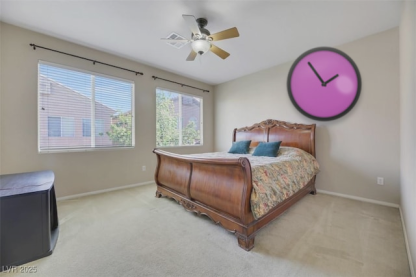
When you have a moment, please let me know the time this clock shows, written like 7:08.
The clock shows 1:54
